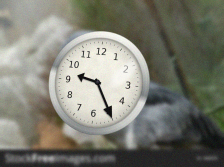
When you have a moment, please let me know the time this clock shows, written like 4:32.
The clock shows 9:25
